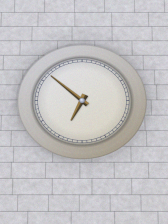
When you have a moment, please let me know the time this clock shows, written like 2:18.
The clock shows 6:52
